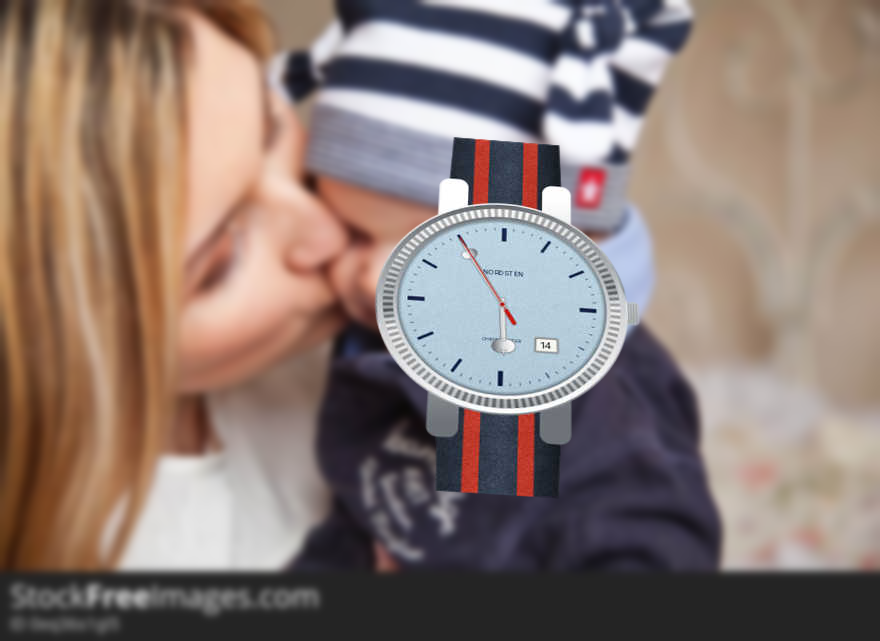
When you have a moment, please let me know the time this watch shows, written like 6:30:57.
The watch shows 5:54:55
